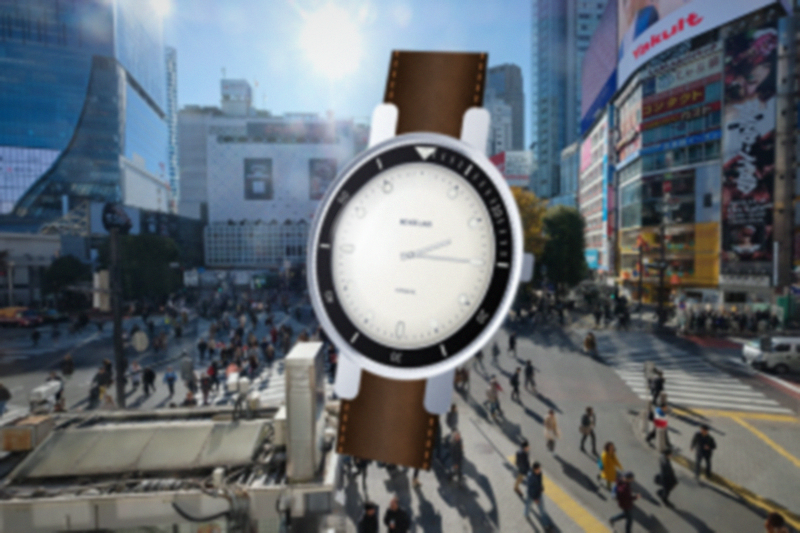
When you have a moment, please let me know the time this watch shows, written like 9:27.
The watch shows 2:15
